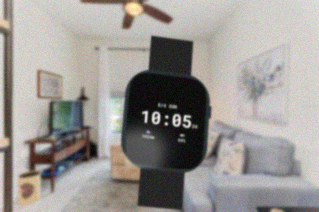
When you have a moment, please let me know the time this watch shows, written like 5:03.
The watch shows 10:05
